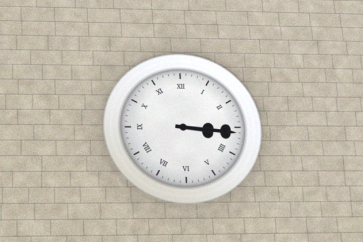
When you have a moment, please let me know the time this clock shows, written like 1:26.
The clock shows 3:16
